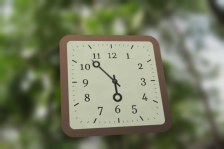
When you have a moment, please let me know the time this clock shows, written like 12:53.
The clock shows 5:53
